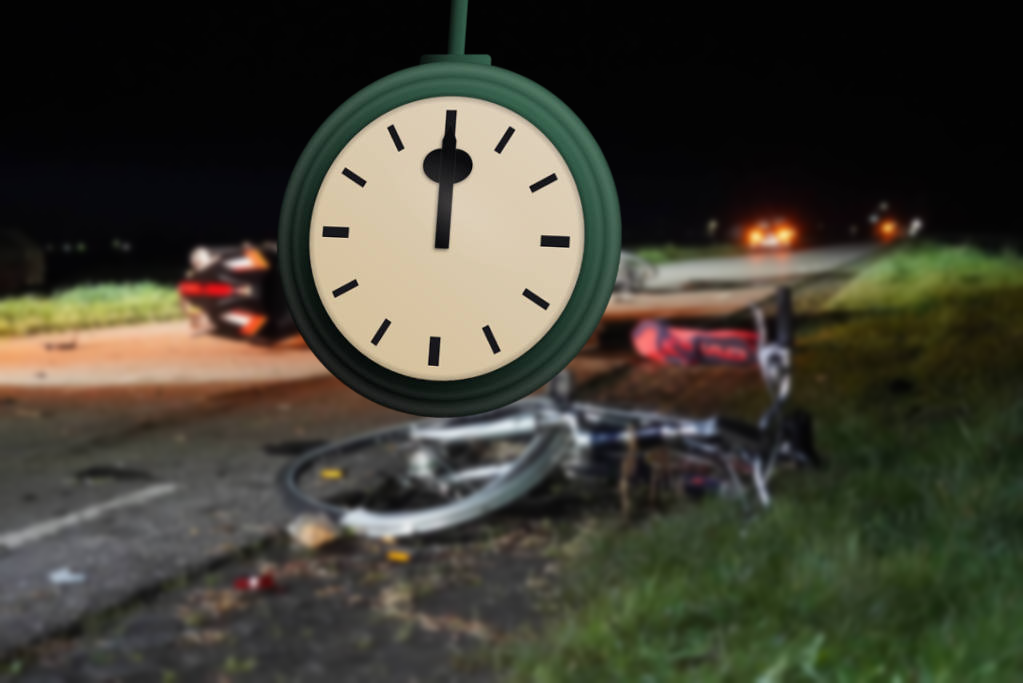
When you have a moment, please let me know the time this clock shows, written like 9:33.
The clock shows 12:00
